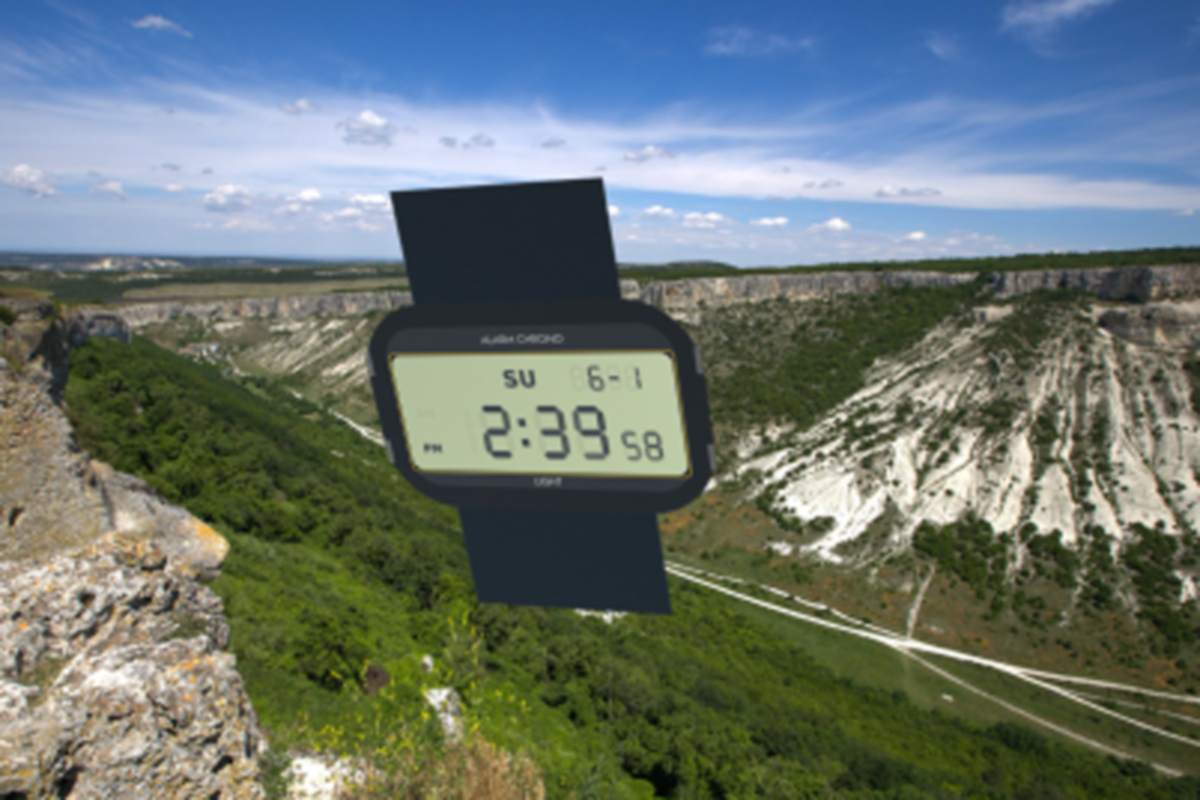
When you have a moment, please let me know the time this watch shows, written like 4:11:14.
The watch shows 2:39:58
